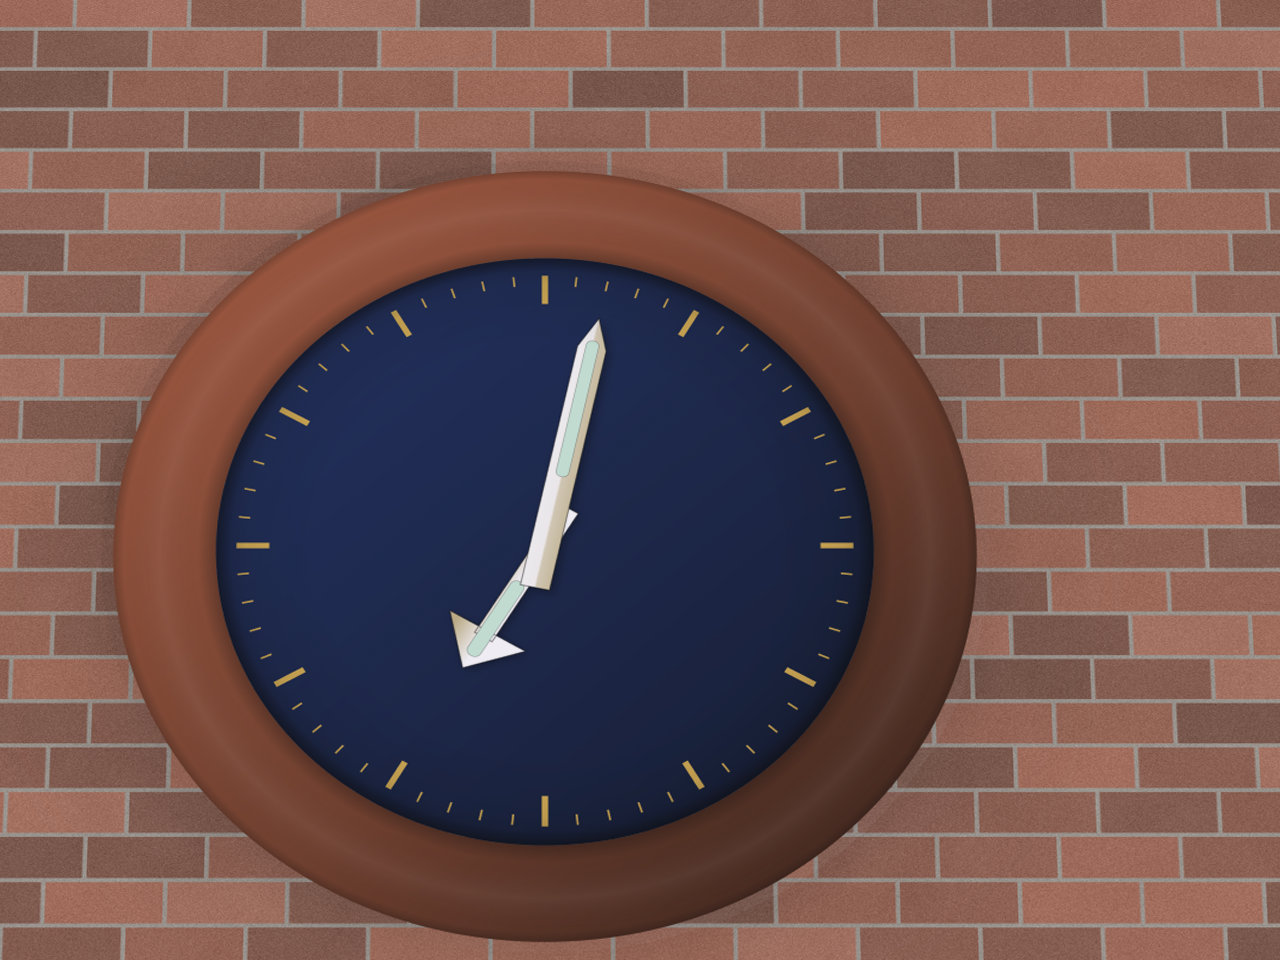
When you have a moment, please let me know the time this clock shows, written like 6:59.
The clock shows 7:02
